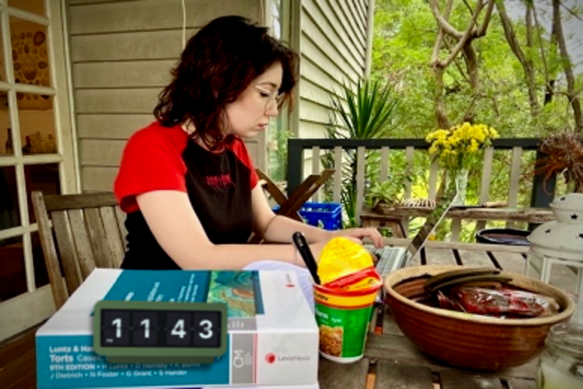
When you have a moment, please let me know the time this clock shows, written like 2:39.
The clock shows 11:43
